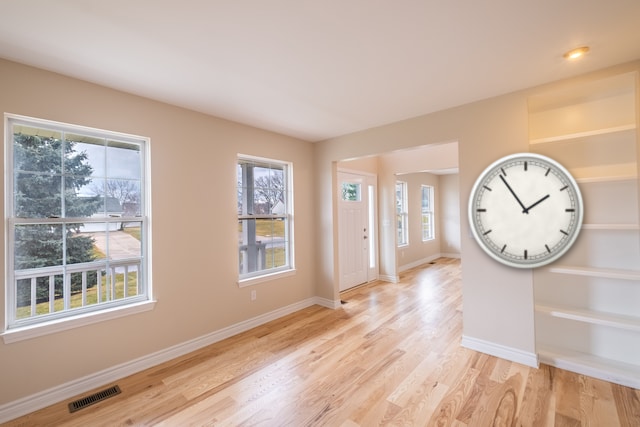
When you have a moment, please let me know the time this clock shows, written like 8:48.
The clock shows 1:54
